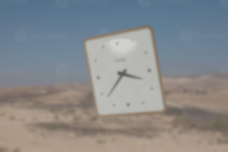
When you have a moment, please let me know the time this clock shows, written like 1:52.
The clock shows 3:38
